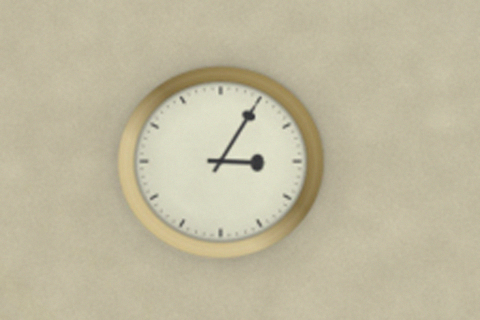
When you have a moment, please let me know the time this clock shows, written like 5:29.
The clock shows 3:05
